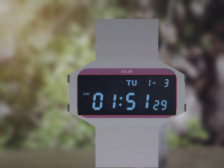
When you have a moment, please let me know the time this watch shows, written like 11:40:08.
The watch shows 1:51:29
